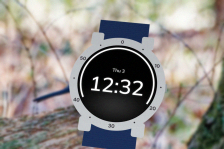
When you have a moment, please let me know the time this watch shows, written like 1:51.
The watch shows 12:32
